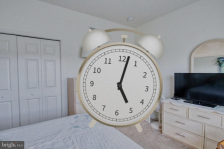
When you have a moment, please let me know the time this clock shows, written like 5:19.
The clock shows 5:02
